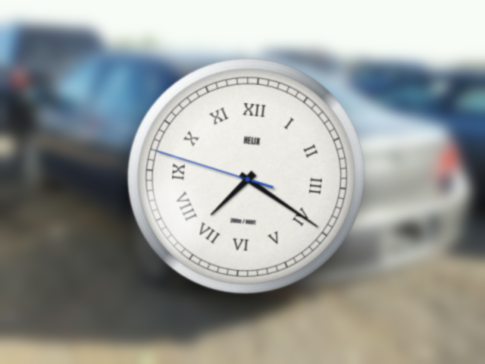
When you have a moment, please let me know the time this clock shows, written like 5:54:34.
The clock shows 7:19:47
